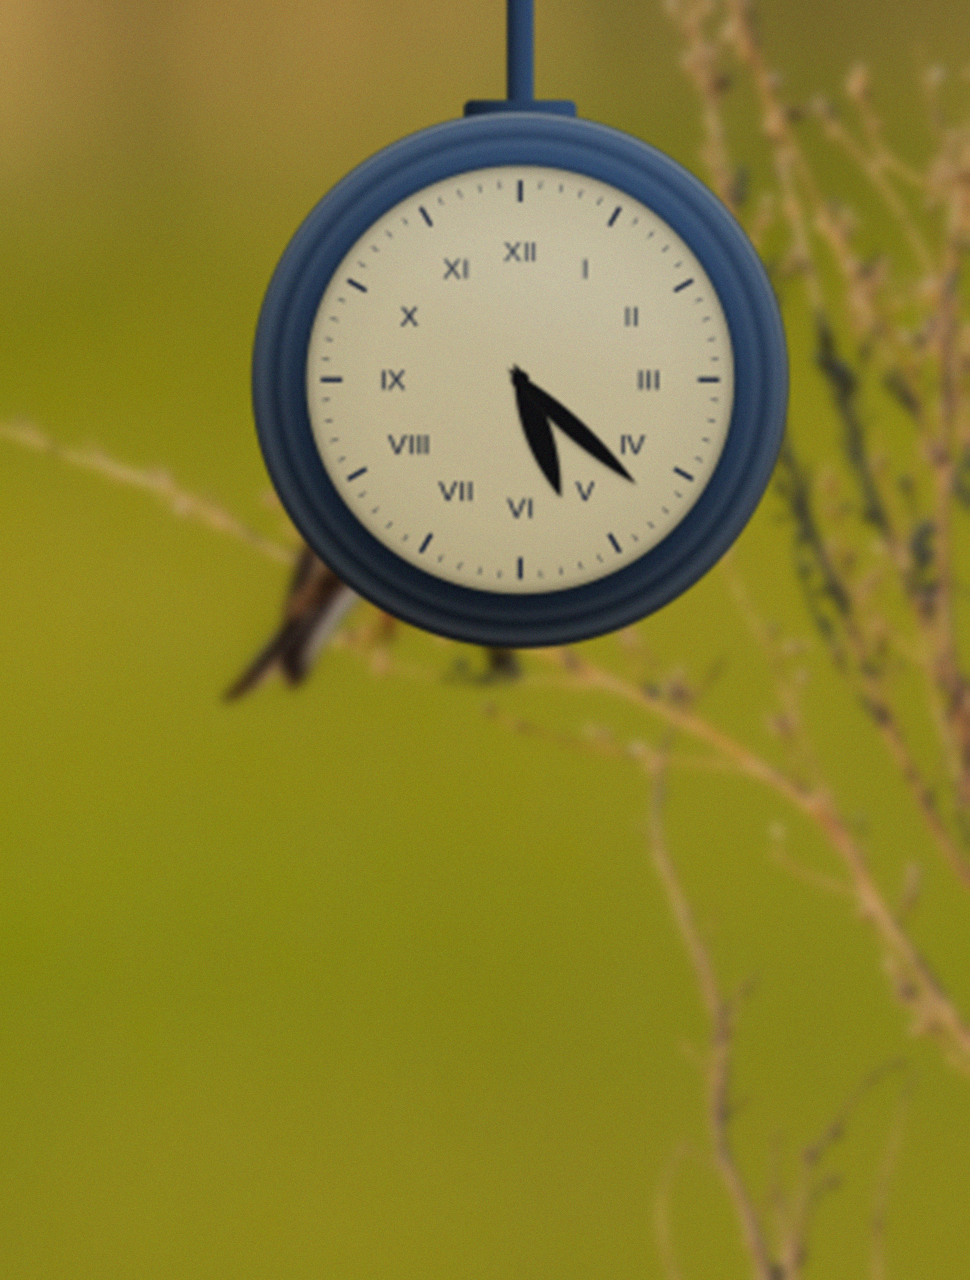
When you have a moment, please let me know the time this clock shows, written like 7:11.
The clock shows 5:22
